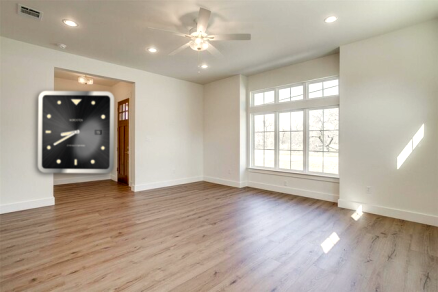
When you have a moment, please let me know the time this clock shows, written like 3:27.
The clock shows 8:40
